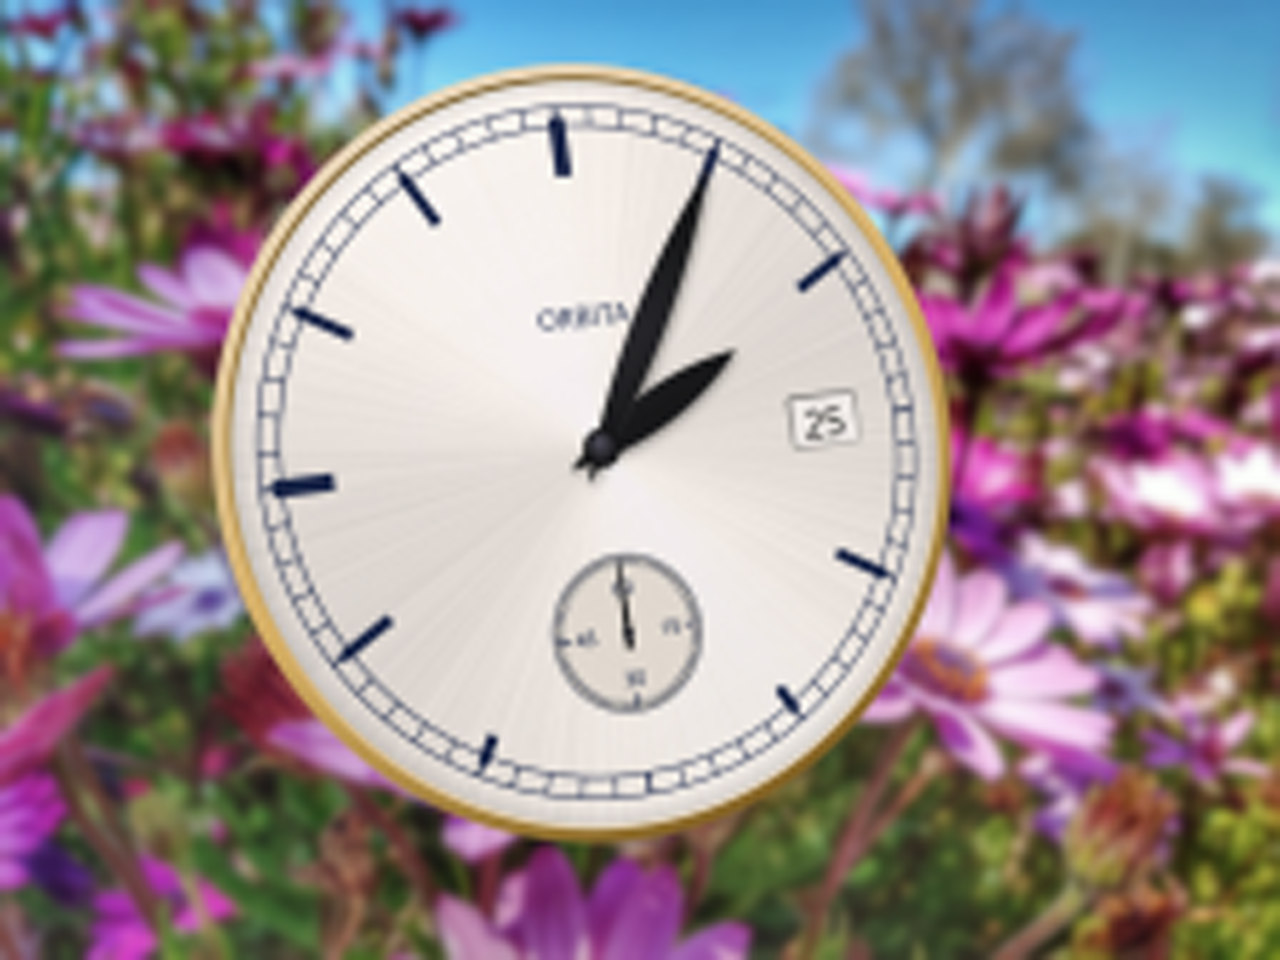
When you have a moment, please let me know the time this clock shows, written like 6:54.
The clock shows 2:05
